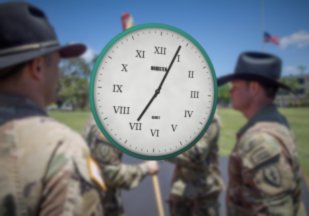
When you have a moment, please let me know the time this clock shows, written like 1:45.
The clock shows 7:04
